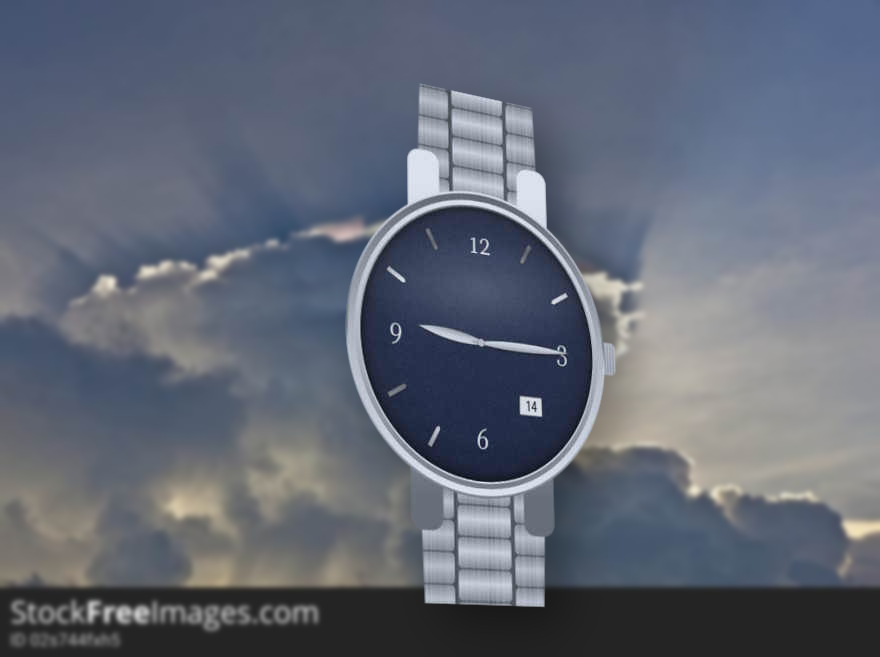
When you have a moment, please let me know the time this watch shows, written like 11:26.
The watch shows 9:15
